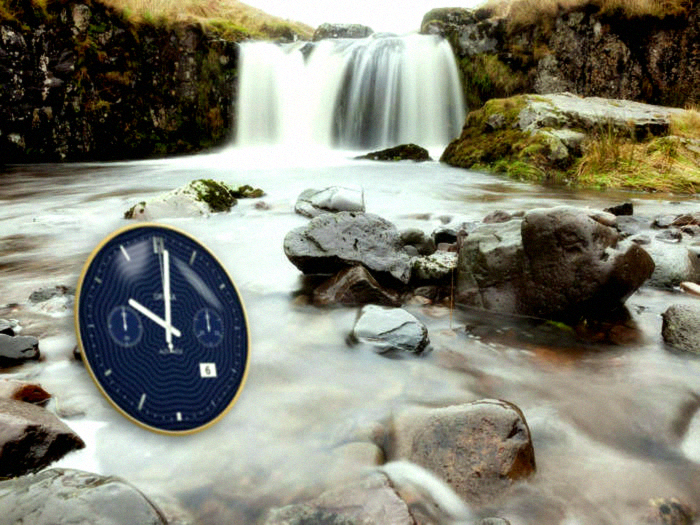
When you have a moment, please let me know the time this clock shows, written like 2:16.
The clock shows 10:01
